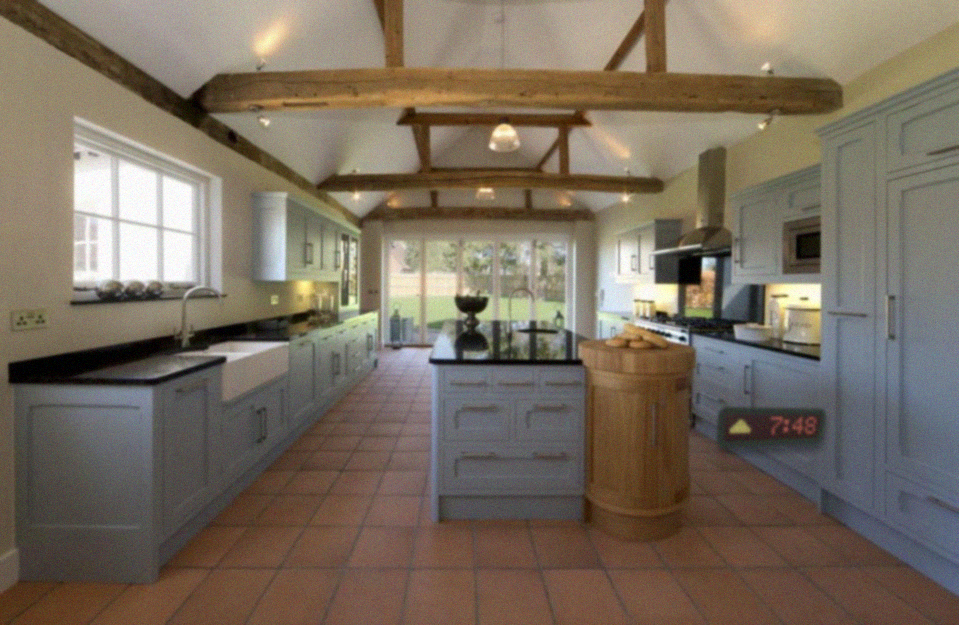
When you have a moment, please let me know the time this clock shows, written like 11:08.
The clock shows 7:48
